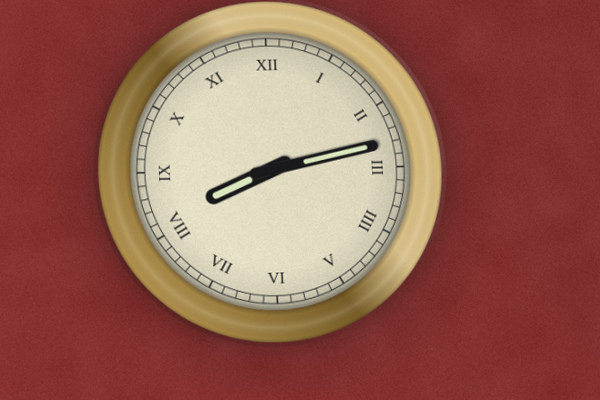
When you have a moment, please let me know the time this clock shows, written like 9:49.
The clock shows 8:13
